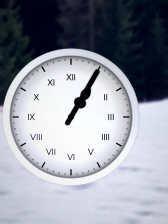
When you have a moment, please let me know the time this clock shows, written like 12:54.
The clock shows 1:05
